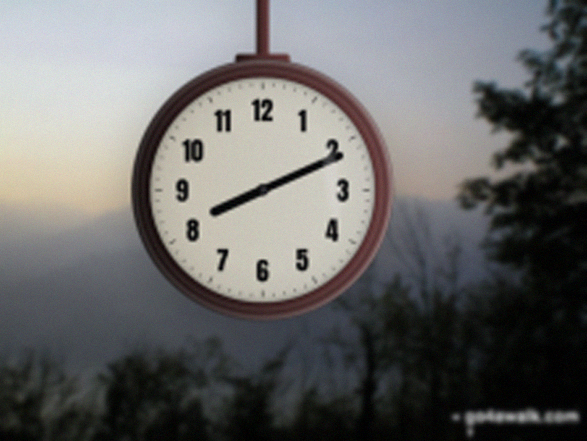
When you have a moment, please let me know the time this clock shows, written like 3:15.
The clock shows 8:11
